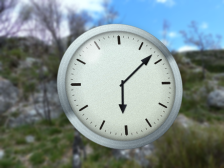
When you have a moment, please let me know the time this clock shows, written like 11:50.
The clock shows 6:08
